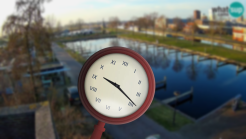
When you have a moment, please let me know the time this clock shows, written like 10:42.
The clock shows 9:19
